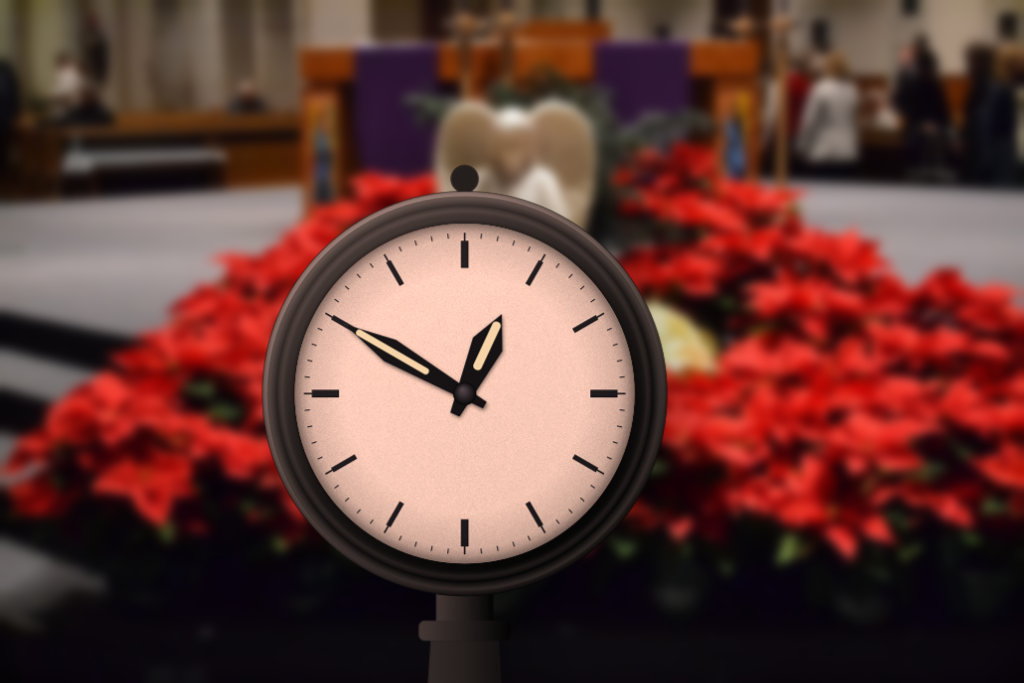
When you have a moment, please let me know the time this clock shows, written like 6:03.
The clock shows 12:50
